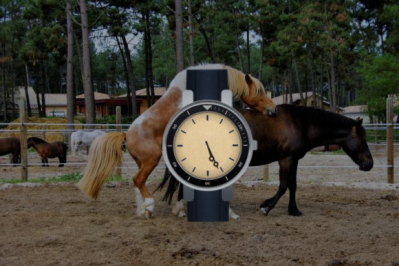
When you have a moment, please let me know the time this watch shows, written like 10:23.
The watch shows 5:26
